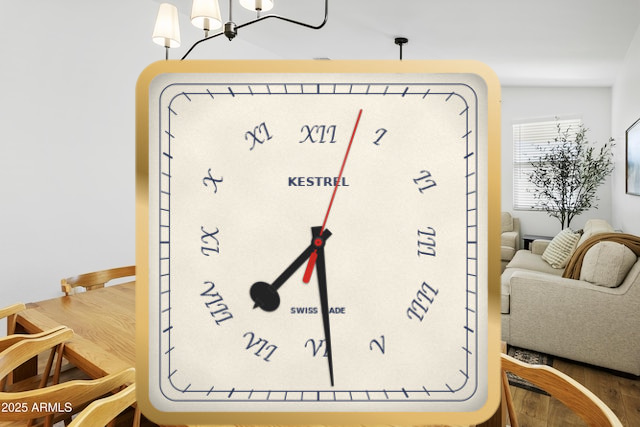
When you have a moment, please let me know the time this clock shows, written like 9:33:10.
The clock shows 7:29:03
